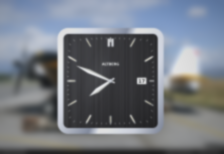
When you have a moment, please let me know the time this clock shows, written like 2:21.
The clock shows 7:49
